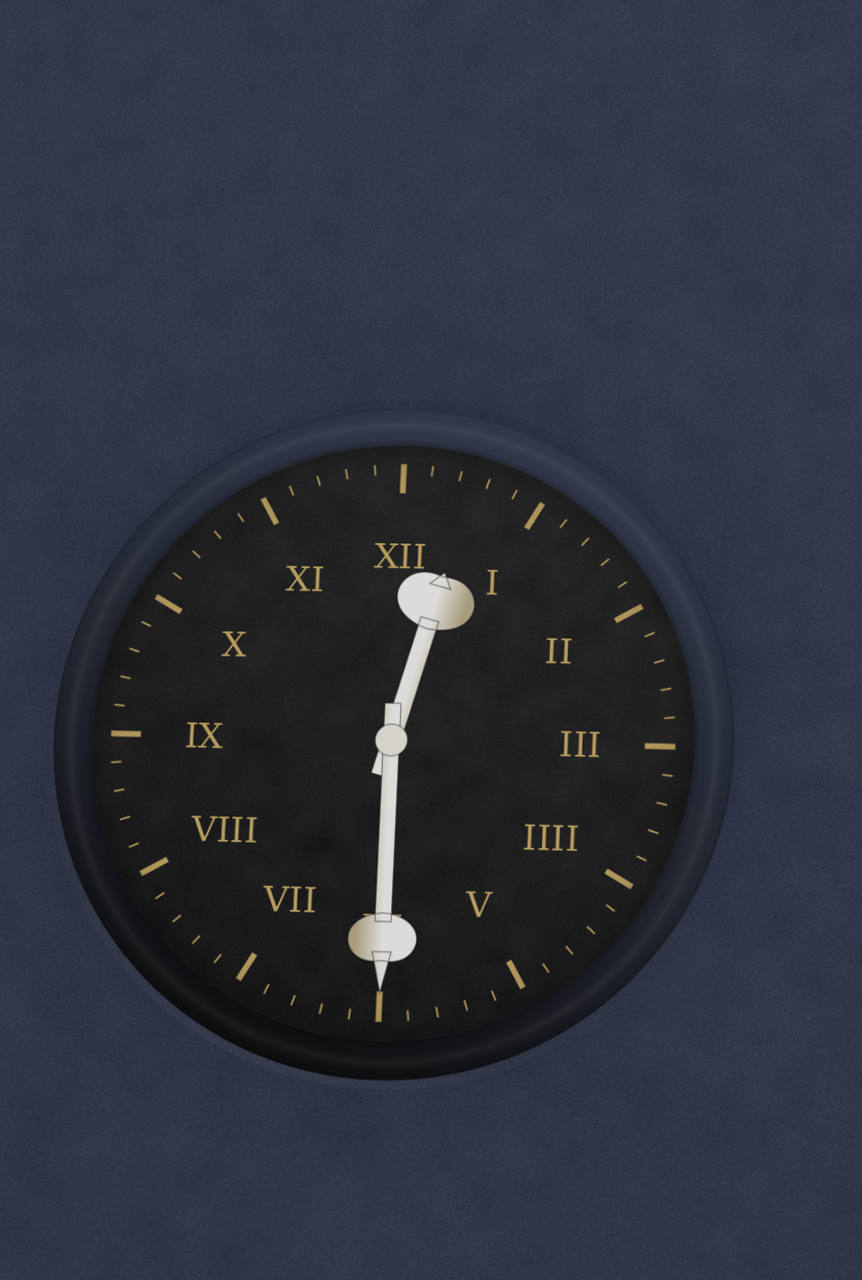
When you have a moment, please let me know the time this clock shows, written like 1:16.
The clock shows 12:30
